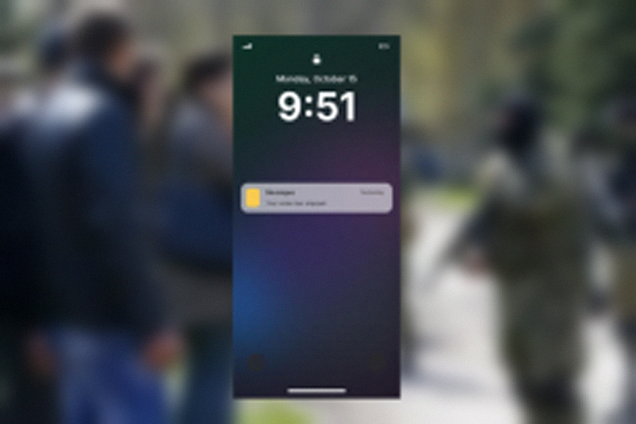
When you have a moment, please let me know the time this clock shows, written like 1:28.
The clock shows 9:51
